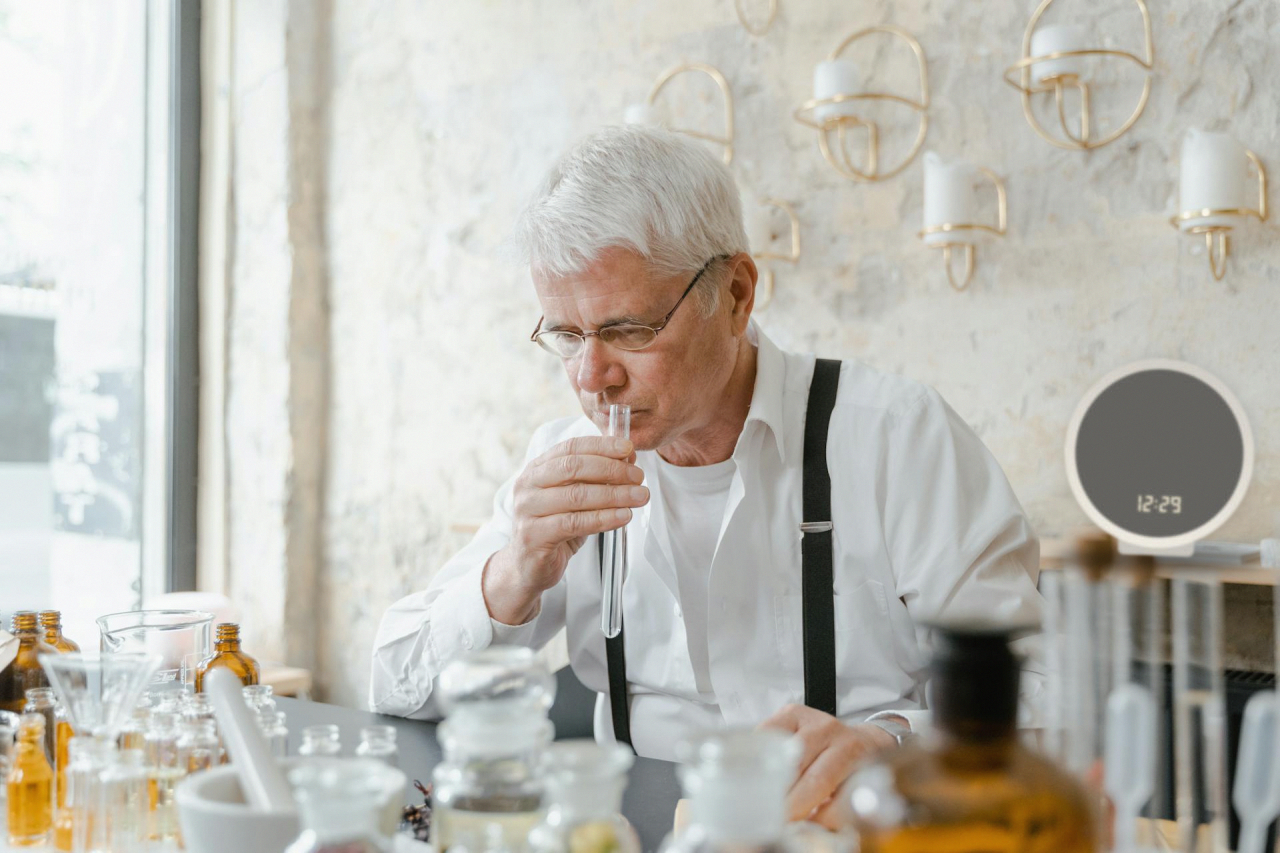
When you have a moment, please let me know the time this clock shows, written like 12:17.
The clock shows 12:29
